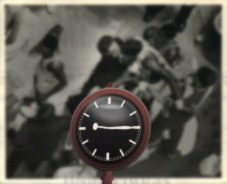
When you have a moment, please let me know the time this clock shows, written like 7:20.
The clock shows 9:15
